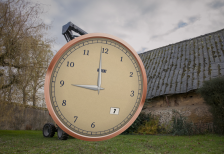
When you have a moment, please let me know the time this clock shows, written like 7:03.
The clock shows 8:59
